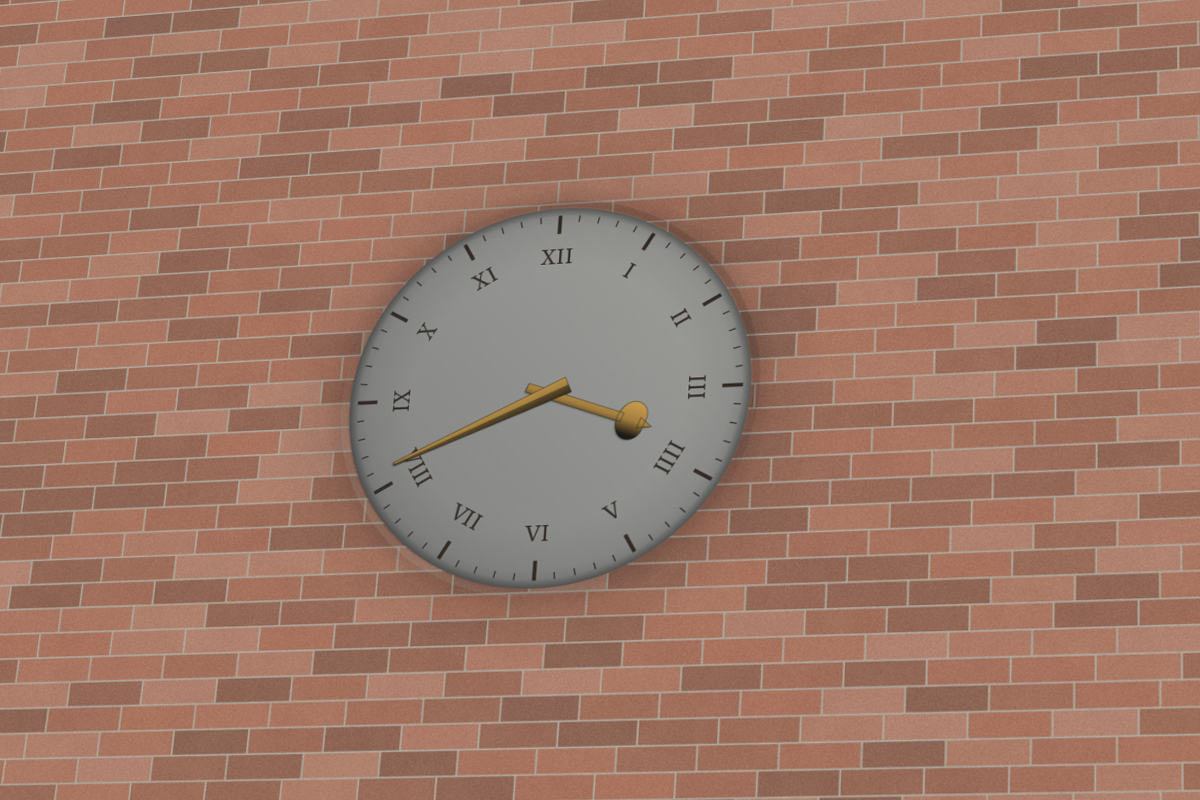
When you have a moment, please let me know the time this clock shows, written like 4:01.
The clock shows 3:41
